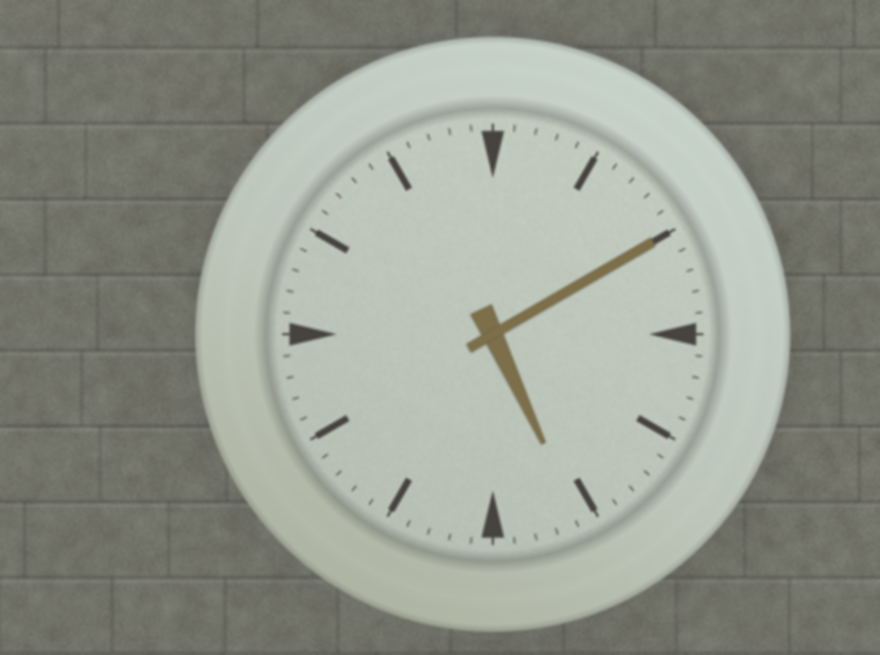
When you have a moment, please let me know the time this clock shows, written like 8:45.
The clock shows 5:10
